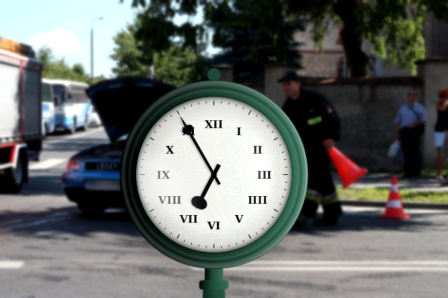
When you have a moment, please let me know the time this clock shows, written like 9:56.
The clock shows 6:55
